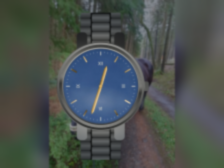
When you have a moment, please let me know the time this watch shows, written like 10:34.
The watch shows 12:33
